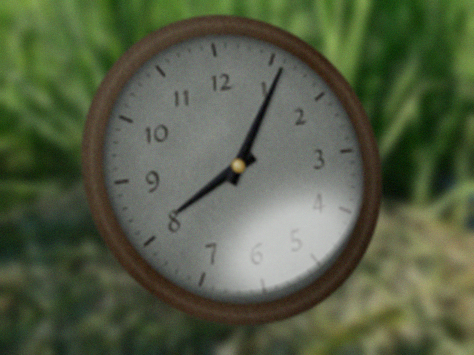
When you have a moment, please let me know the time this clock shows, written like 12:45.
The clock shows 8:06
